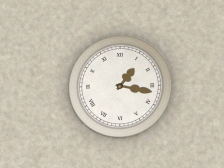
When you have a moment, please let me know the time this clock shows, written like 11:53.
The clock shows 1:17
